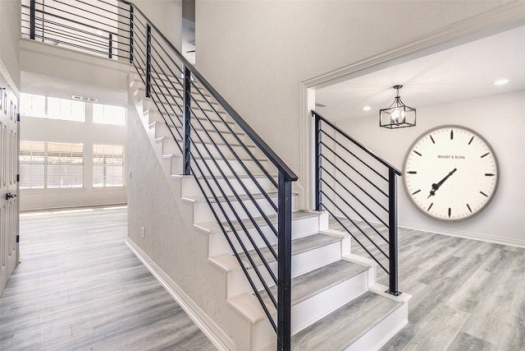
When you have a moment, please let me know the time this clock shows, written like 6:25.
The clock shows 7:37
